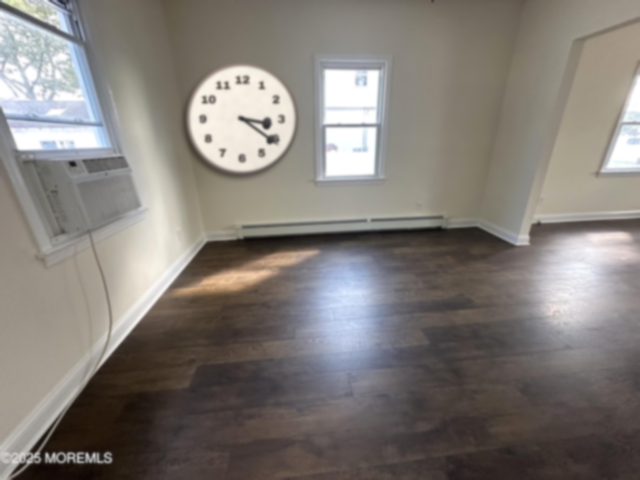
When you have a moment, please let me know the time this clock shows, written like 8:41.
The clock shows 3:21
